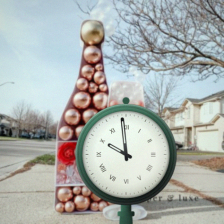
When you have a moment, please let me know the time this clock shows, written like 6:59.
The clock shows 9:59
